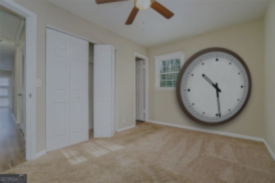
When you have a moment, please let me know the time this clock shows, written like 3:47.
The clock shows 10:29
